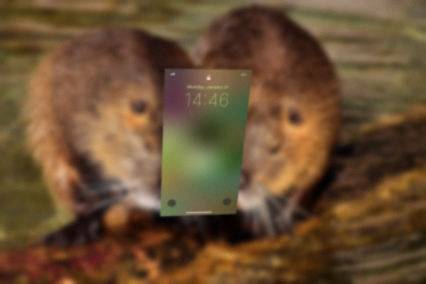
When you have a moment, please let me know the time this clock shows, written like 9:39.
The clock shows 14:46
